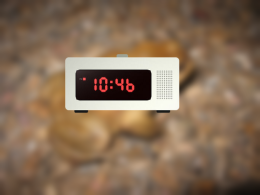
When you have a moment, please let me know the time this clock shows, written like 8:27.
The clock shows 10:46
